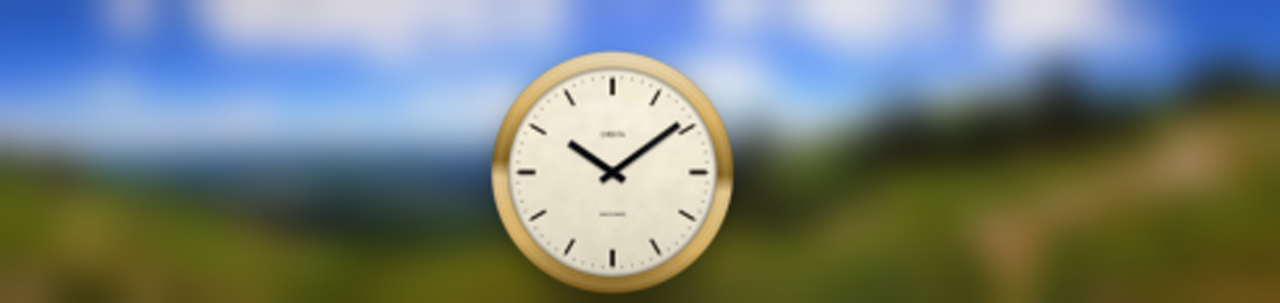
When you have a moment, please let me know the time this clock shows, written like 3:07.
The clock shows 10:09
